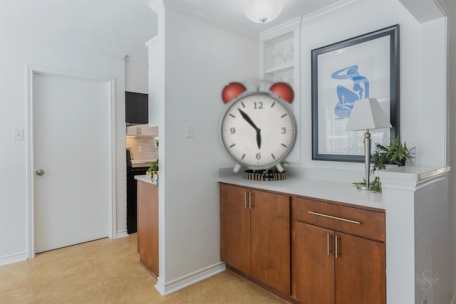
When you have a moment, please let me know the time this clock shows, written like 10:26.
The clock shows 5:53
